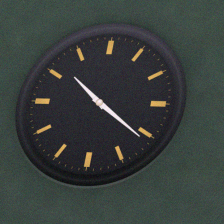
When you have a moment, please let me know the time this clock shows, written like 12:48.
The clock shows 10:21
